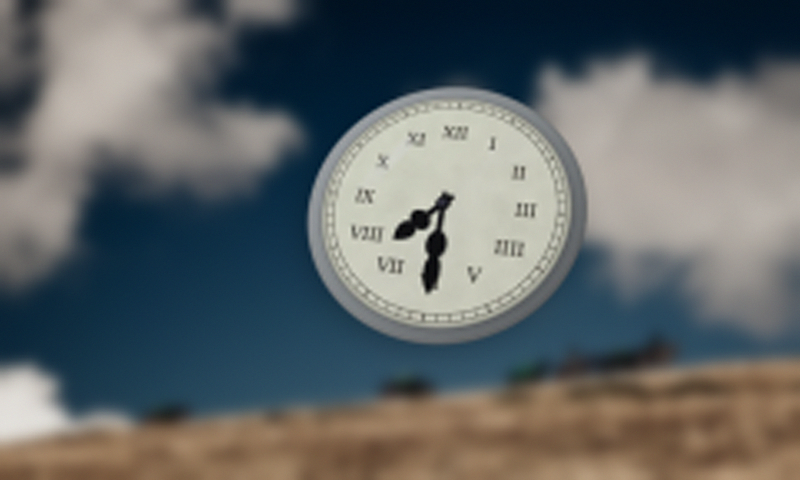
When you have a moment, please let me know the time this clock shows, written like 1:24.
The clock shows 7:30
